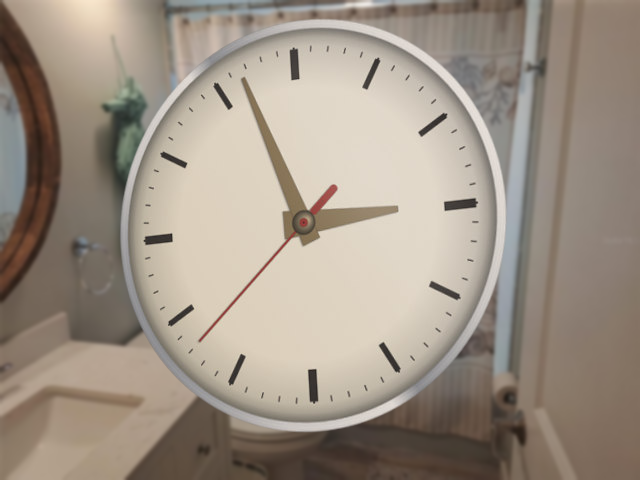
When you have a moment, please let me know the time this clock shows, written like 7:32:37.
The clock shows 2:56:38
